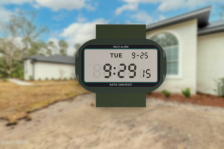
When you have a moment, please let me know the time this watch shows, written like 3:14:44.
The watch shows 9:29:15
